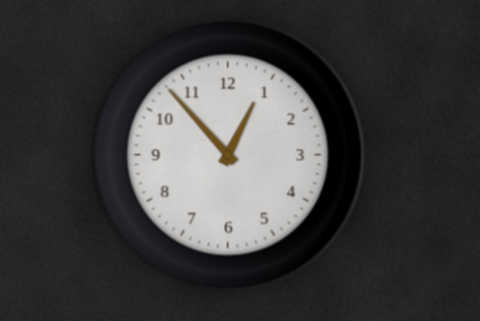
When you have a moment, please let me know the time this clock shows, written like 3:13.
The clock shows 12:53
